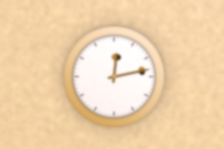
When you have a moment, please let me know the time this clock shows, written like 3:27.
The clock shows 12:13
